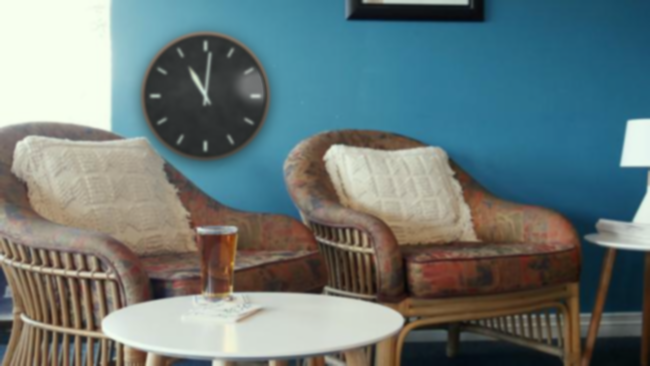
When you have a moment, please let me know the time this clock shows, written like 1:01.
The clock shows 11:01
